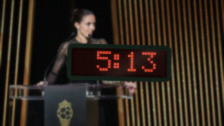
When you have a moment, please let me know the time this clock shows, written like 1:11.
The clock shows 5:13
